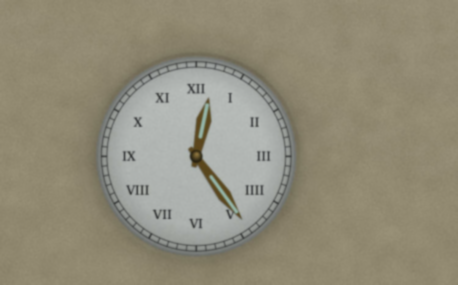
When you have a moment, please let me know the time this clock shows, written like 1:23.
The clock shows 12:24
